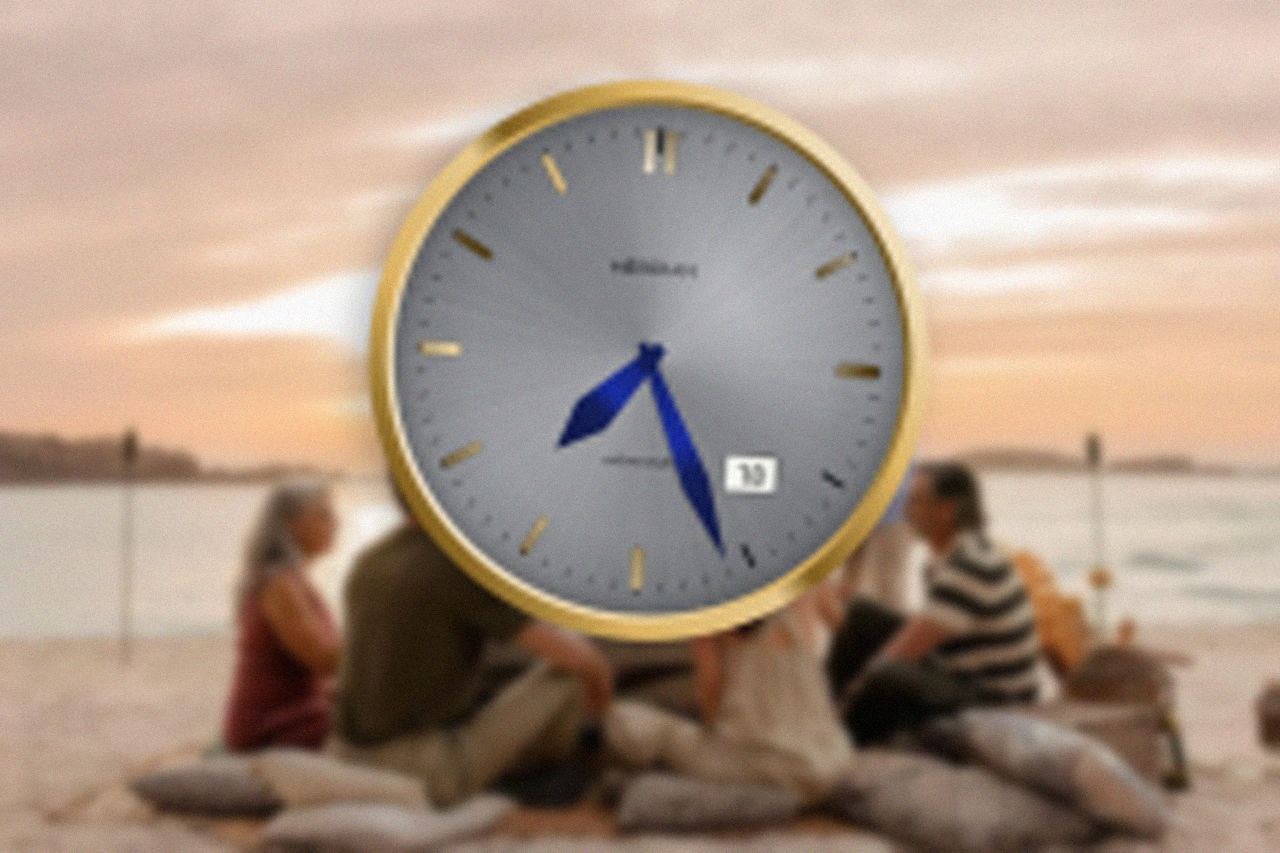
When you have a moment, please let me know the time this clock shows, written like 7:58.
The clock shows 7:26
